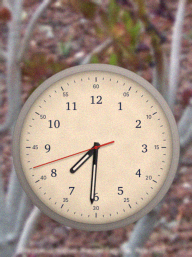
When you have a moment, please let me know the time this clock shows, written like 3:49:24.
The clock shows 7:30:42
